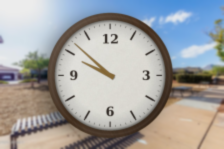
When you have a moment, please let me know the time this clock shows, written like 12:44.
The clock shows 9:52
